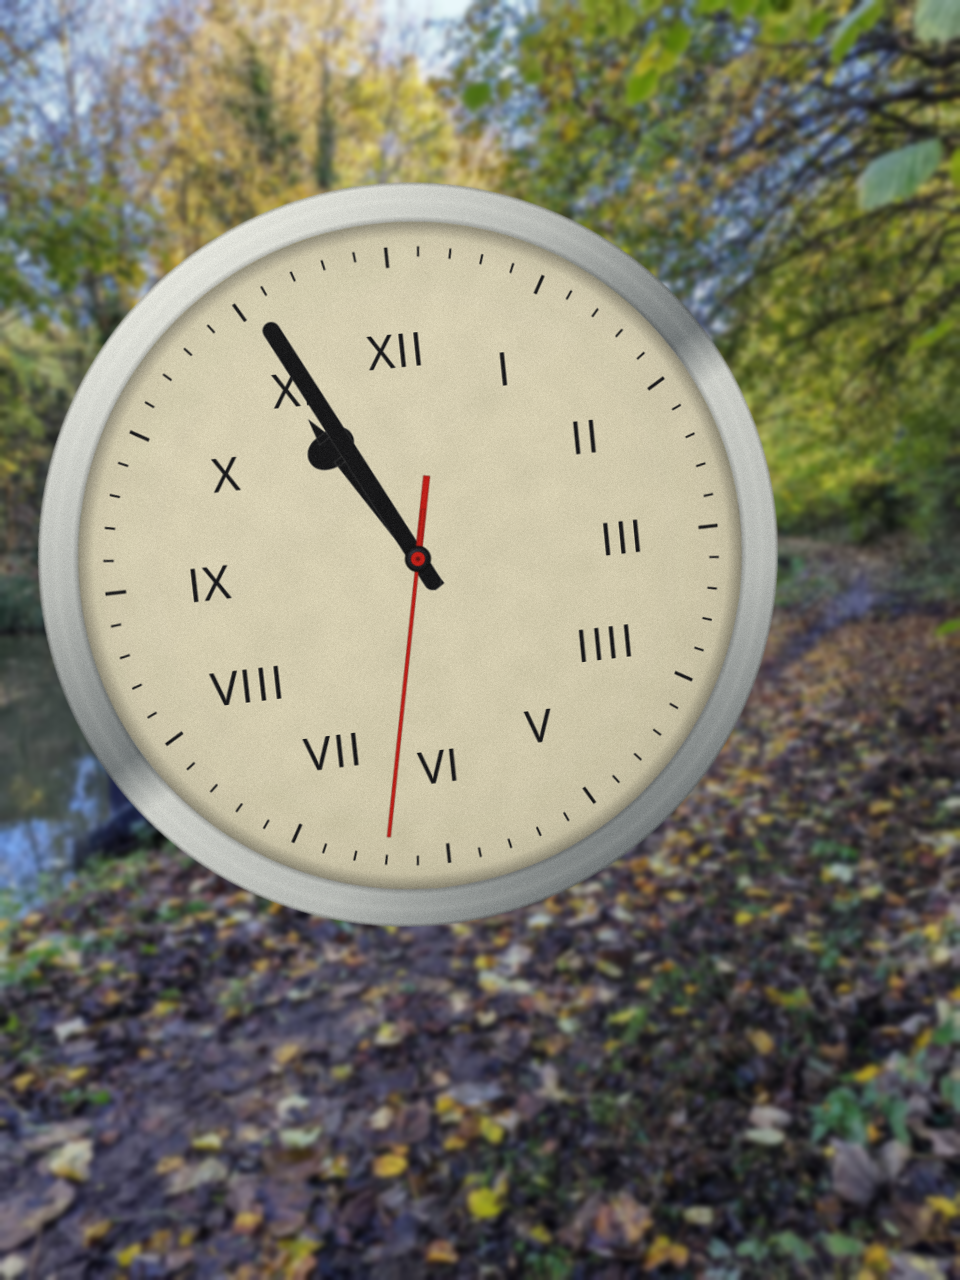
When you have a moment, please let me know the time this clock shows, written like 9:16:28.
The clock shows 10:55:32
